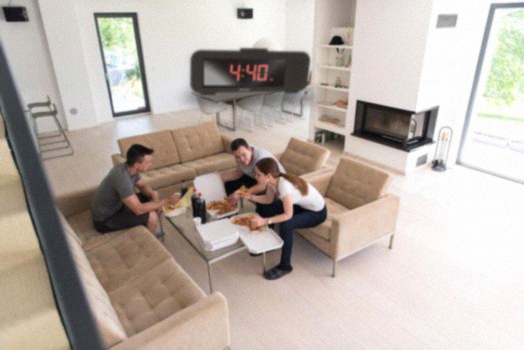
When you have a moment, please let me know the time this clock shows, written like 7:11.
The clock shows 4:40
